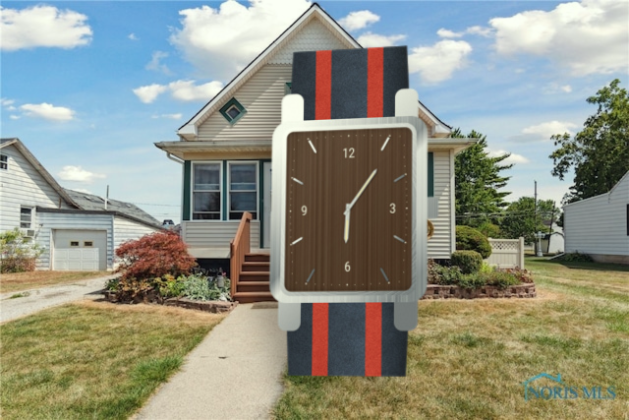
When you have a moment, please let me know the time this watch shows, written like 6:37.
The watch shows 6:06
